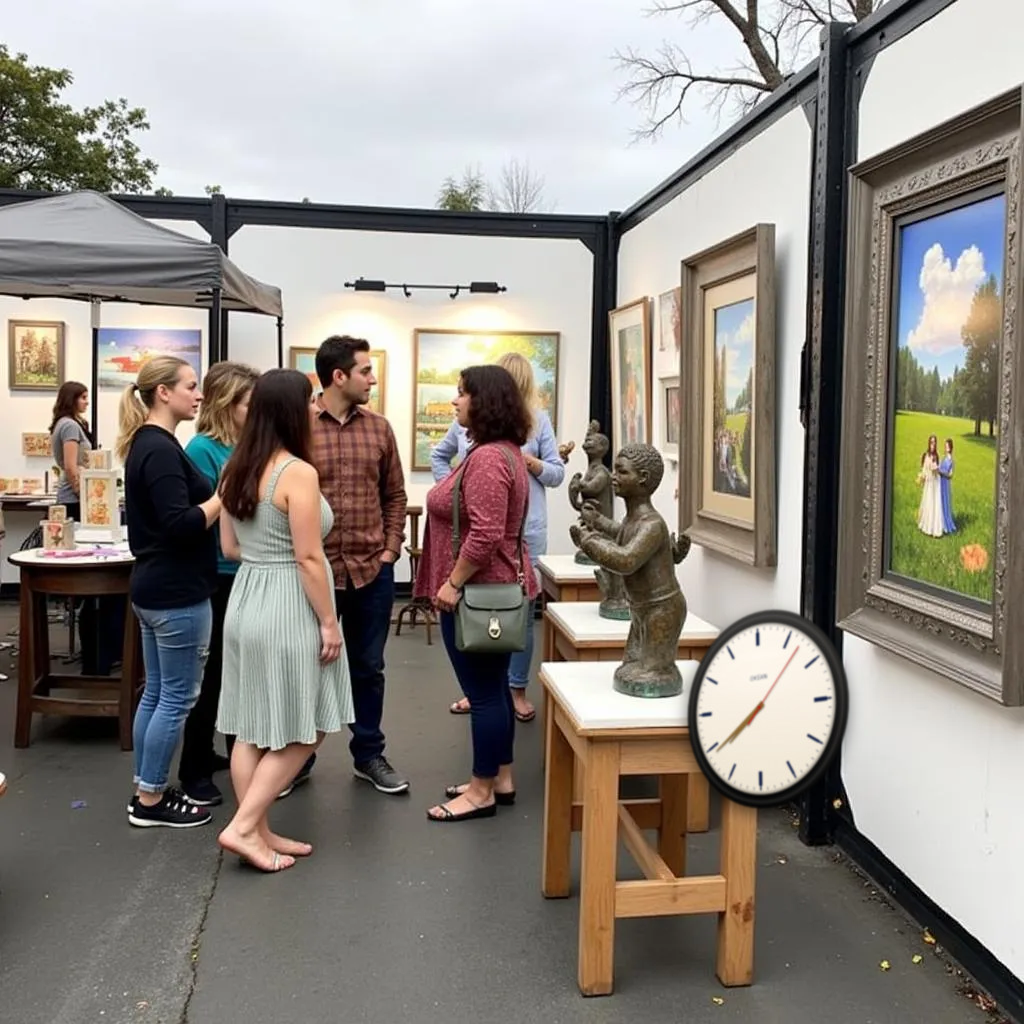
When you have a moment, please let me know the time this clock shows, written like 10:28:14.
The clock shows 7:39:07
